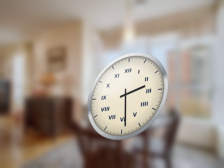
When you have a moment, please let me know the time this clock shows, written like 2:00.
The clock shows 2:29
